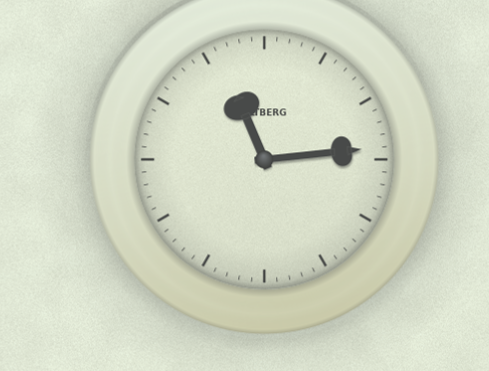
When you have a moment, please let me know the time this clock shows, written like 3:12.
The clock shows 11:14
